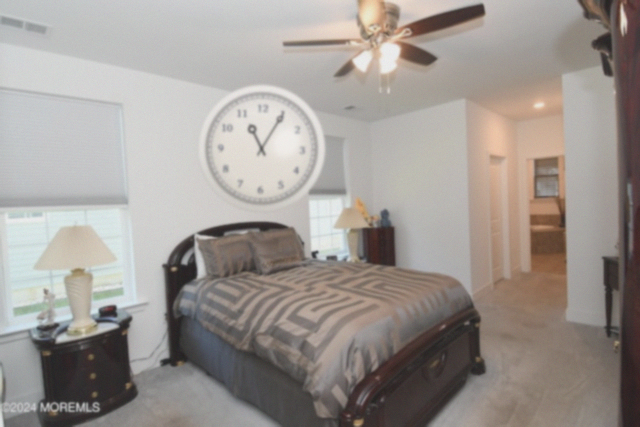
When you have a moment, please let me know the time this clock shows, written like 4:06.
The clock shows 11:05
